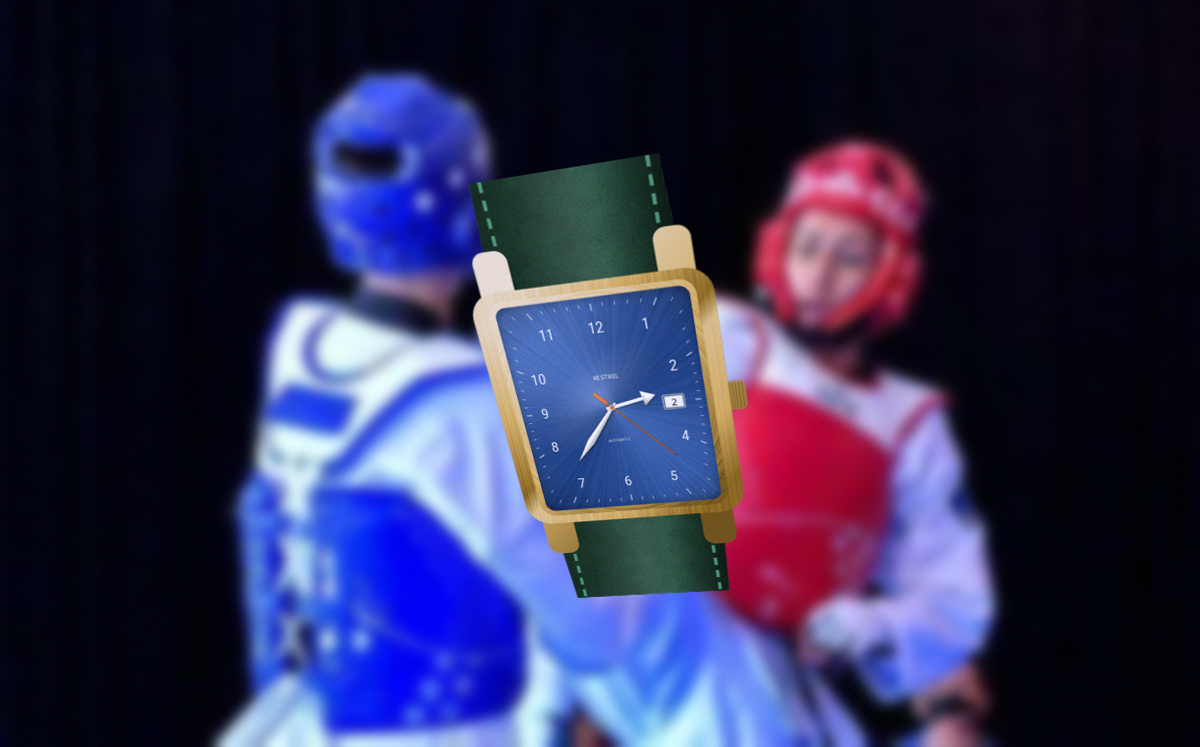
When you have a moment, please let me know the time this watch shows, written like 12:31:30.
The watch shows 2:36:23
